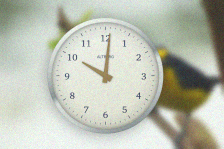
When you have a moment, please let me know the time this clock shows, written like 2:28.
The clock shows 10:01
